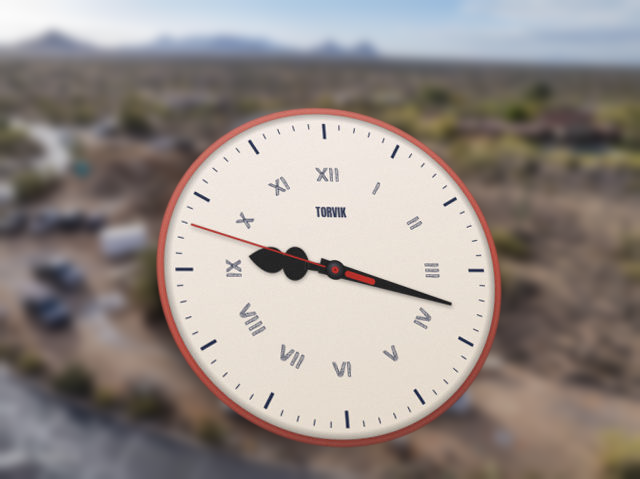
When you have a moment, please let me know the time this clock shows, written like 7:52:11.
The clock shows 9:17:48
